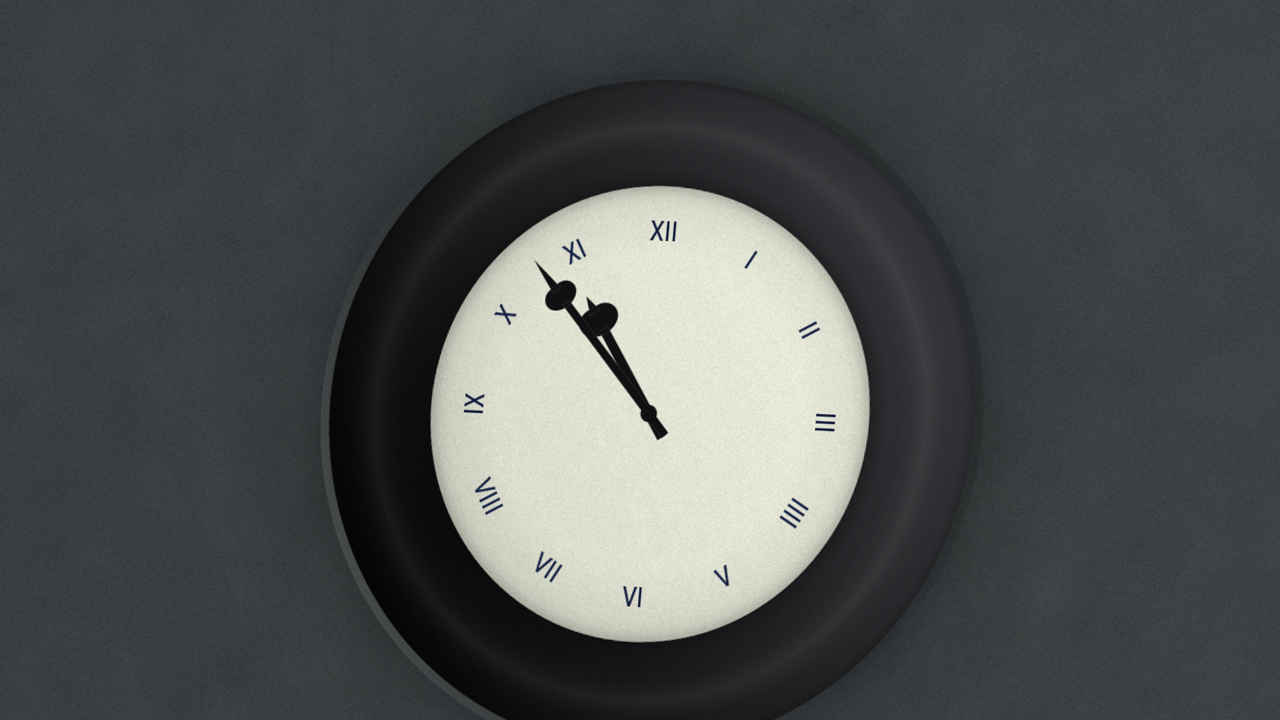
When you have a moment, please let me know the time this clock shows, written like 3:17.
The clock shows 10:53
